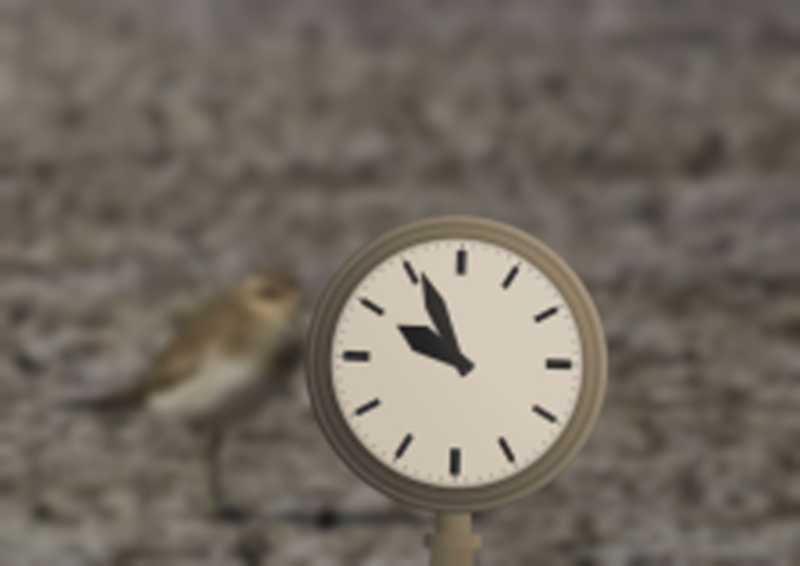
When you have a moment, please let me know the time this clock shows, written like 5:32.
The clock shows 9:56
